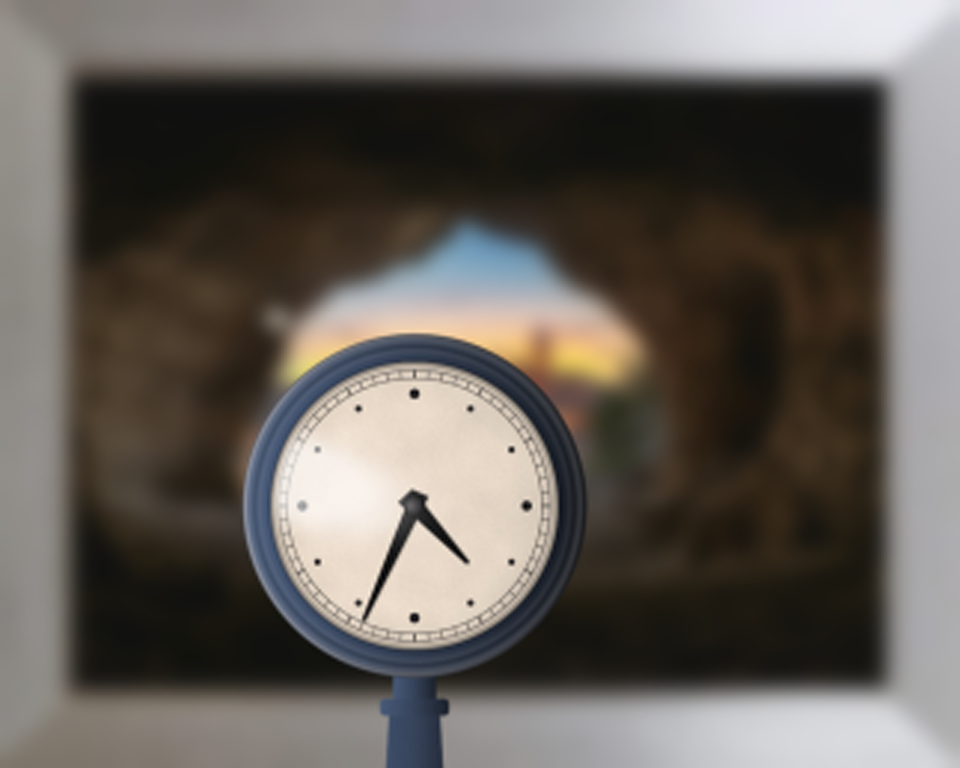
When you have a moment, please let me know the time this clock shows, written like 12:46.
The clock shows 4:34
